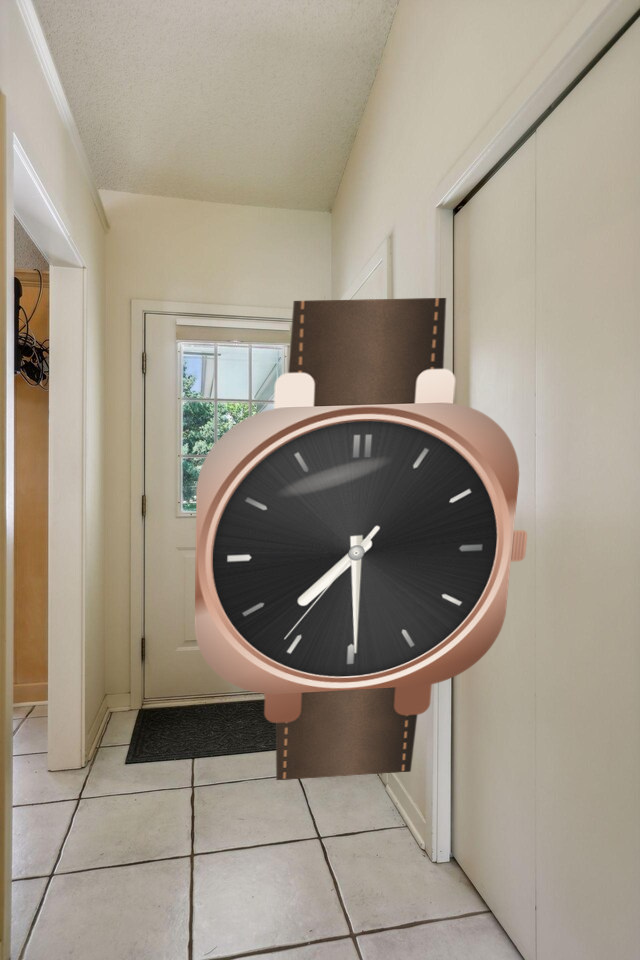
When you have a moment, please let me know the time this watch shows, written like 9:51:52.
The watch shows 7:29:36
